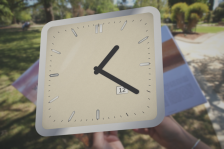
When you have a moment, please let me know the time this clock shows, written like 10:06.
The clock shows 1:21
